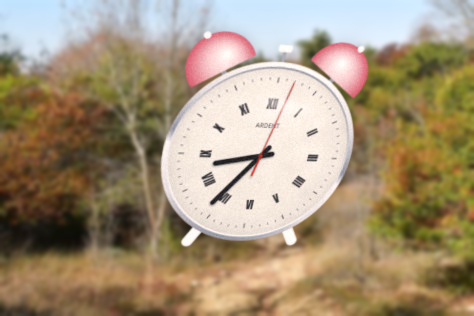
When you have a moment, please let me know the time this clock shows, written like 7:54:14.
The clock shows 8:36:02
